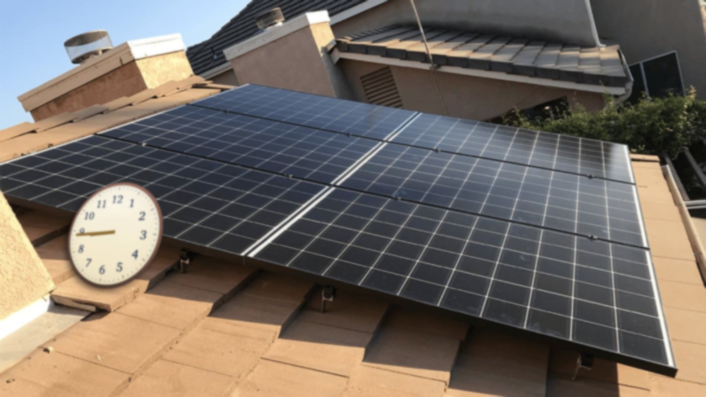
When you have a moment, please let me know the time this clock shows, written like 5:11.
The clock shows 8:44
